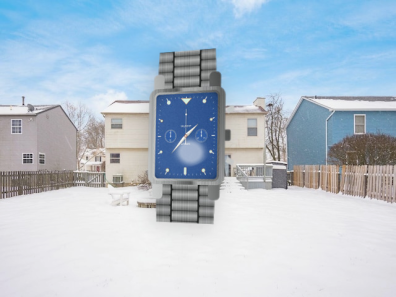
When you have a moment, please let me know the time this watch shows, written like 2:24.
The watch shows 1:37
